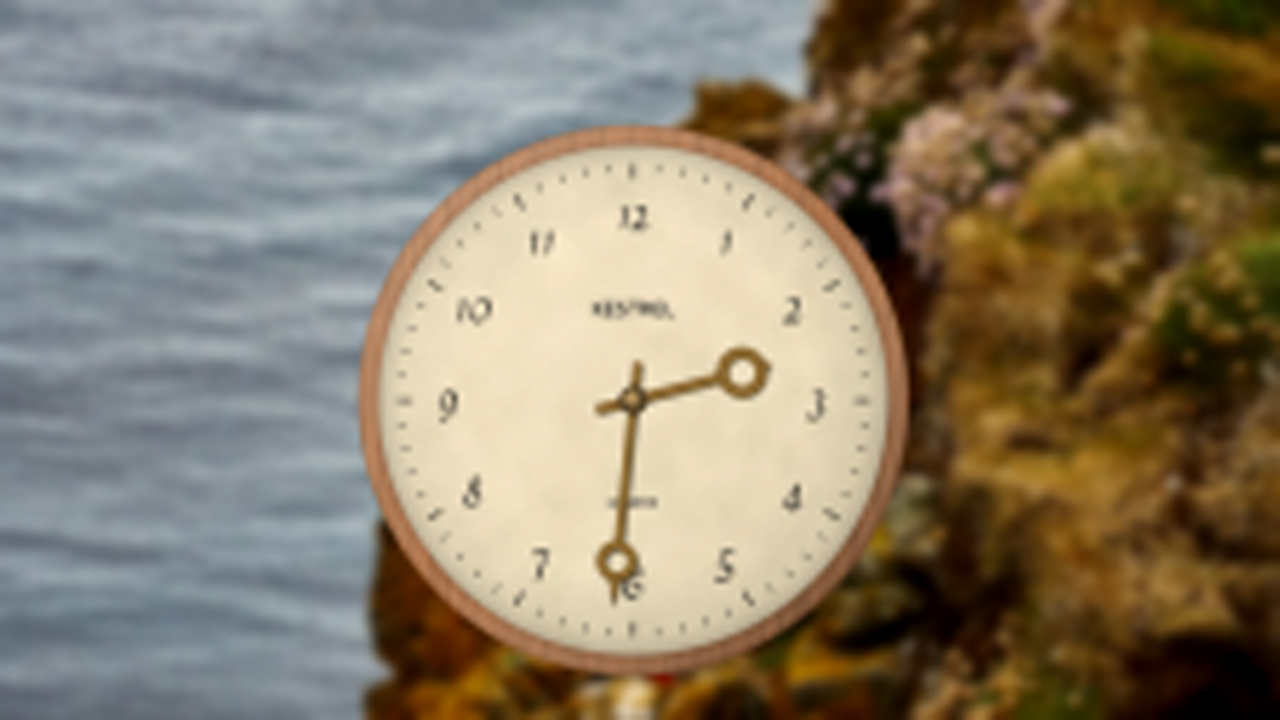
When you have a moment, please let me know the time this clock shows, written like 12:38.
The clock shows 2:31
